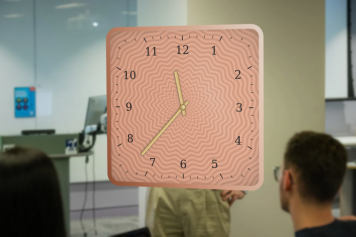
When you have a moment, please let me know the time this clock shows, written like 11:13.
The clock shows 11:37
